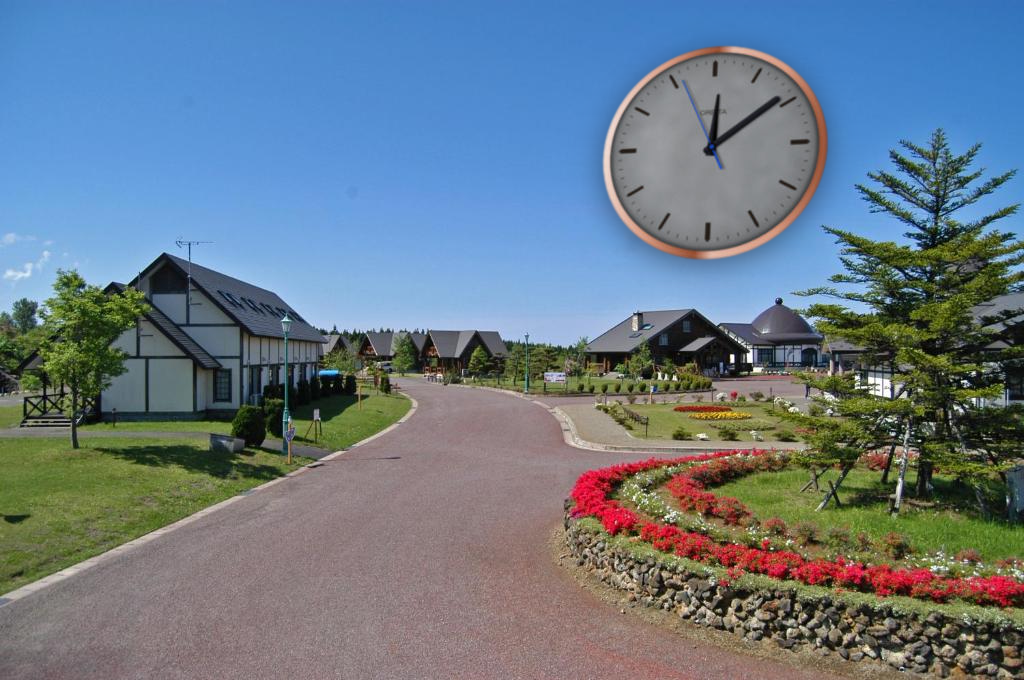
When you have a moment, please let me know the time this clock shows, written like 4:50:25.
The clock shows 12:08:56
